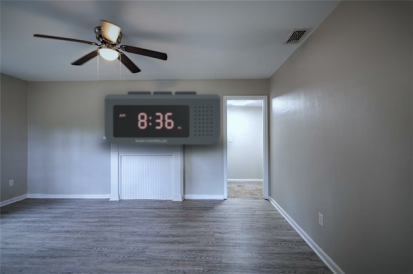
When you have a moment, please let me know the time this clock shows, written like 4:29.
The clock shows 8:36
